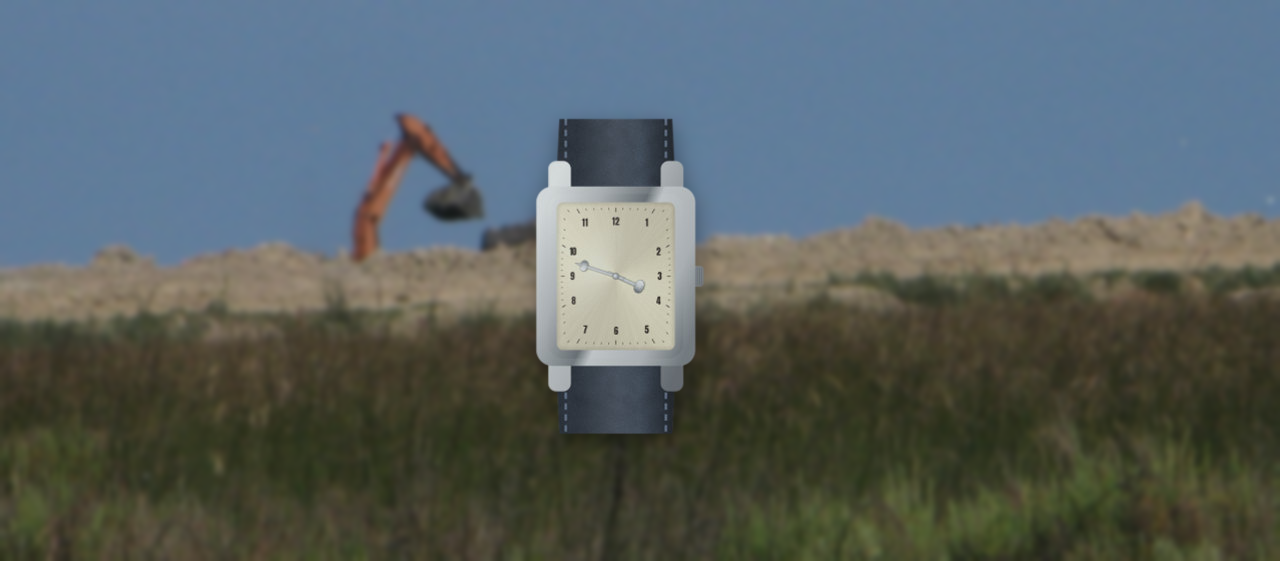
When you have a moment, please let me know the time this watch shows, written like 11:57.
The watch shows 3:48
